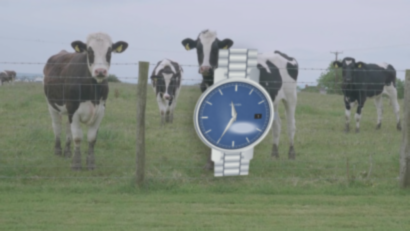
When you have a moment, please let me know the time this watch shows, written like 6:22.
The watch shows 11:35
